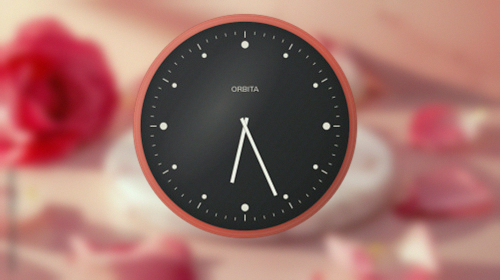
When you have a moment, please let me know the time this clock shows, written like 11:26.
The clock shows 6:26
